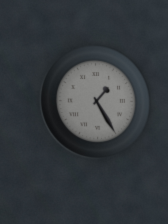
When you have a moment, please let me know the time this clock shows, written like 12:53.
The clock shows 1:25
